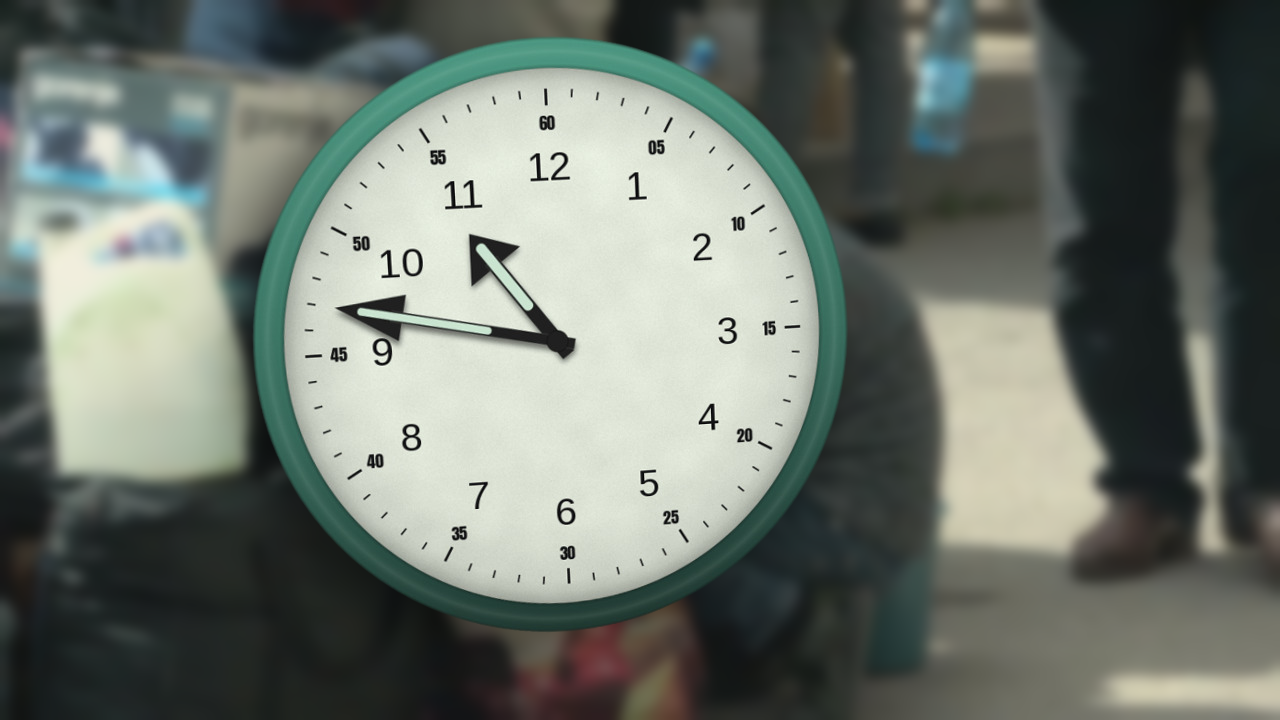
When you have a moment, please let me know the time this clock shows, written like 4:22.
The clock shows 10:47
